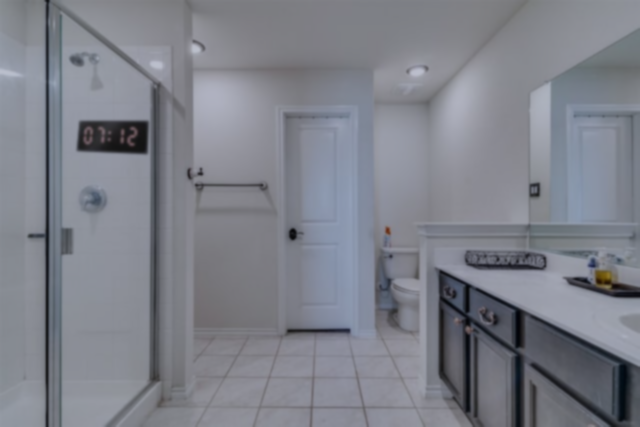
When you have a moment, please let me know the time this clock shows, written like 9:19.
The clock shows 7:12
